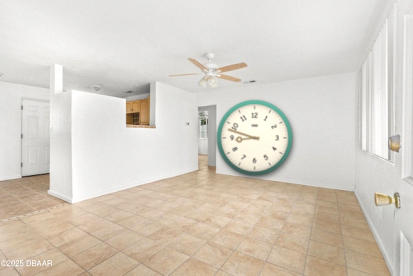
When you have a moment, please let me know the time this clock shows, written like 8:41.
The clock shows 8:48
